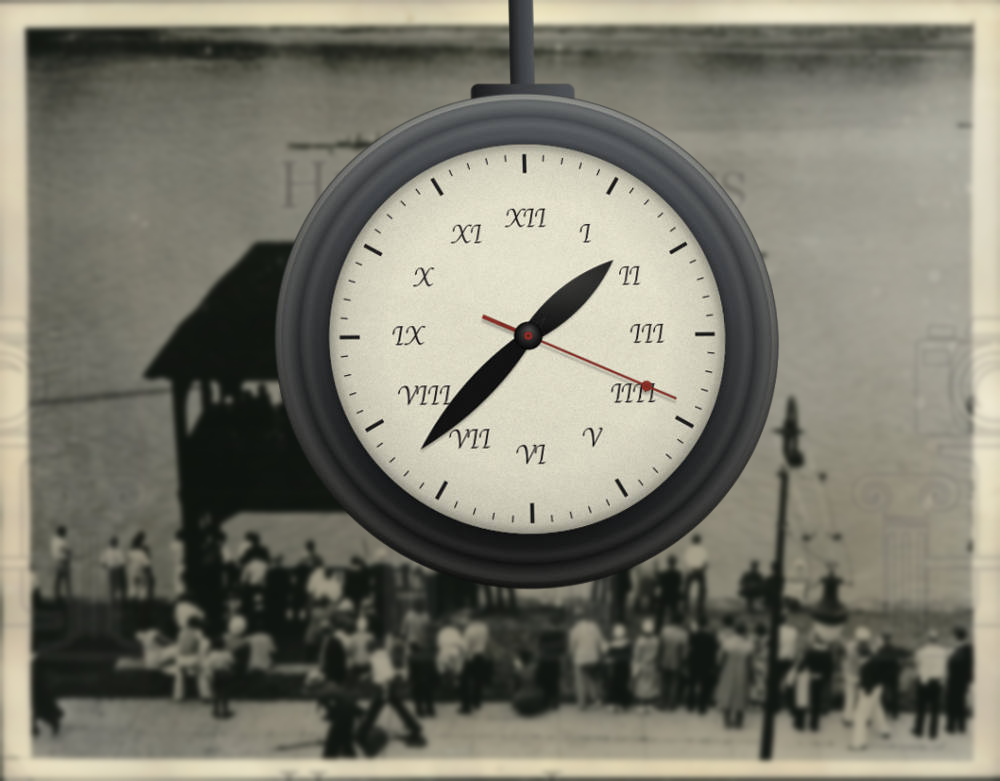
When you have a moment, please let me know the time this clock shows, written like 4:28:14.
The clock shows 1:37:19
